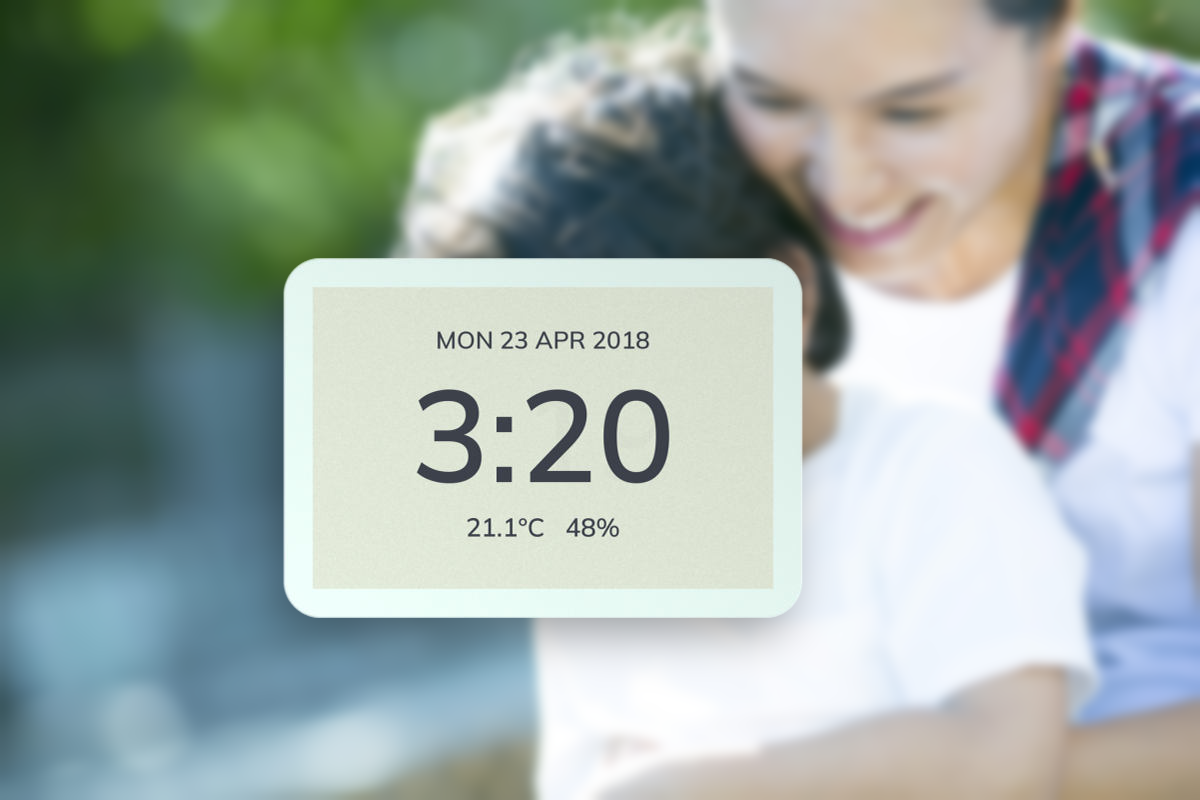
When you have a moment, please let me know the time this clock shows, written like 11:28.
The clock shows 3:20
